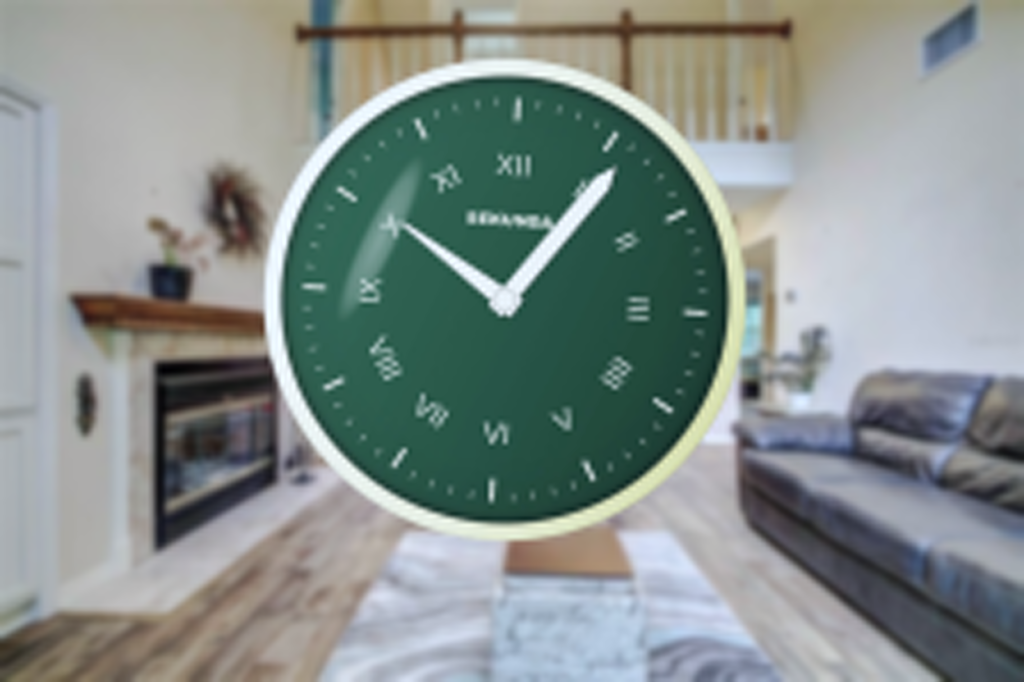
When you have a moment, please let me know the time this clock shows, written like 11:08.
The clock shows 10:06
